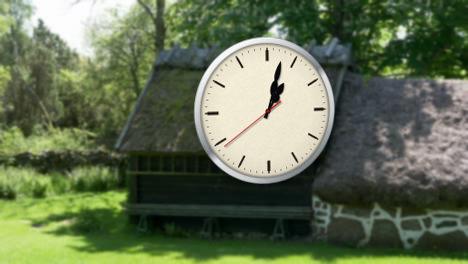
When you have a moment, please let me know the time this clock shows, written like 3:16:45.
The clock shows 1:02:39
